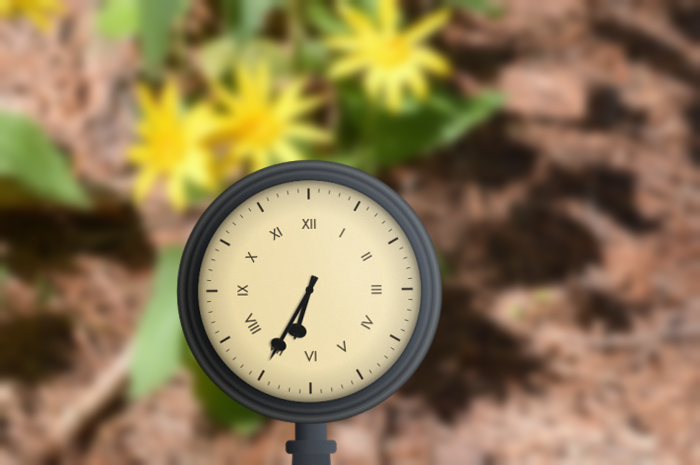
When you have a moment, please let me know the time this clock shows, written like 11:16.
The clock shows 6:35
